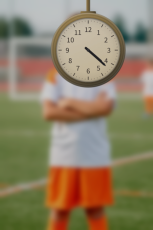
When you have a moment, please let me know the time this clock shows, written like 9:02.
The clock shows 4:22
